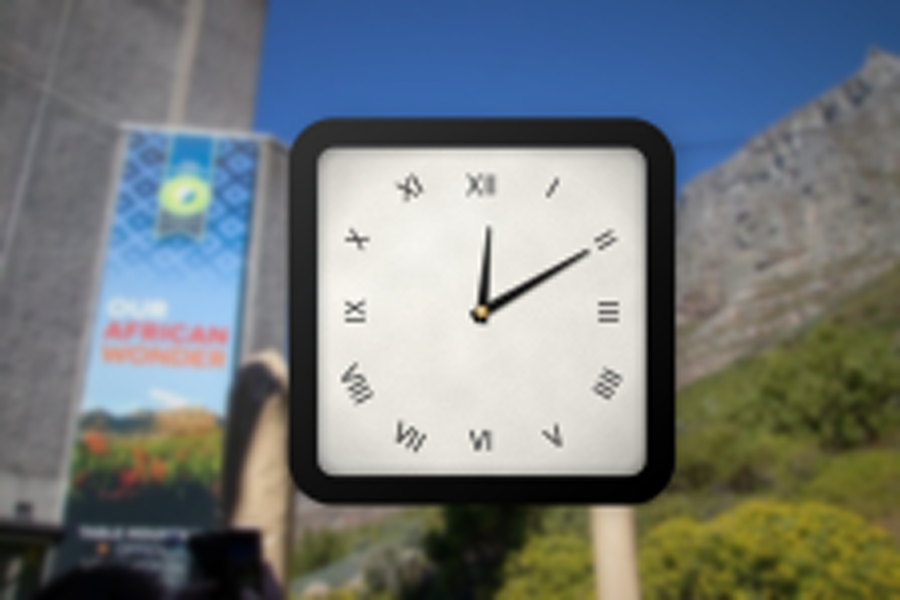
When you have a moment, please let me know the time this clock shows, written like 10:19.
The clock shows 12:10
